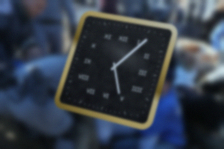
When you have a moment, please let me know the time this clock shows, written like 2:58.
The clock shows 5:06
